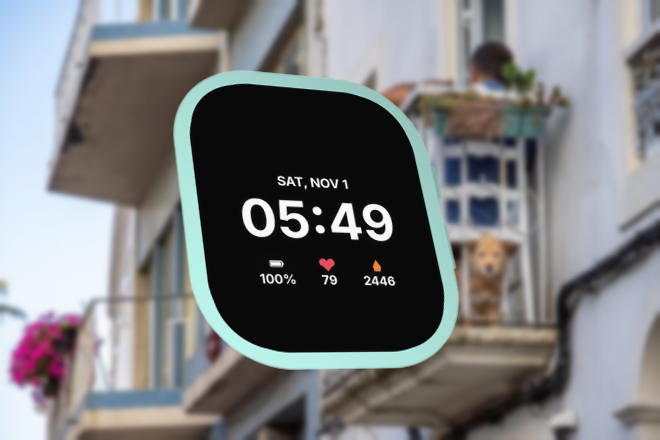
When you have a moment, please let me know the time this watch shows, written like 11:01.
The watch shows 5:49
